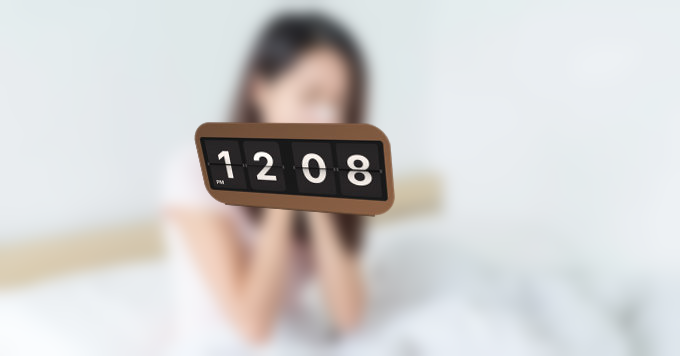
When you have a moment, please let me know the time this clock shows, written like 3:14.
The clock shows 12:08
